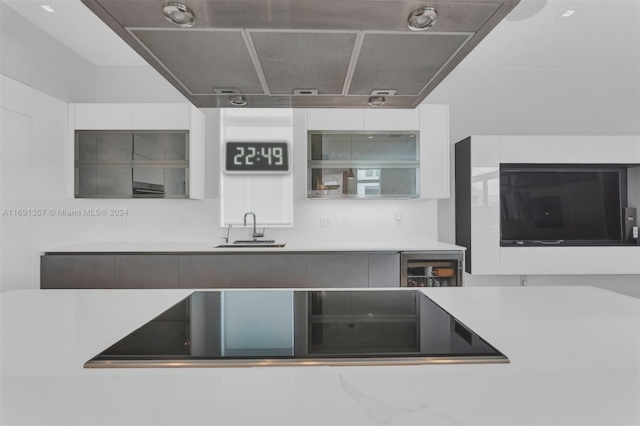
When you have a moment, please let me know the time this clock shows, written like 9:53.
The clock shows 22:49
